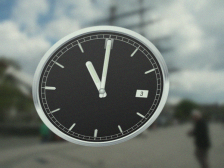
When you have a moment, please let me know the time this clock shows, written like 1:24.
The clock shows 11:00
